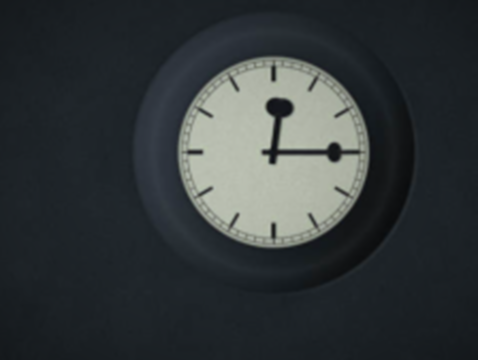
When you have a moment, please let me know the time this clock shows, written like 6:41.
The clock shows 12:15
